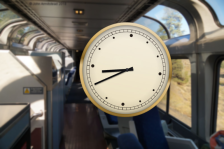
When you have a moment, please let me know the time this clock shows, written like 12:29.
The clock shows 8:40
